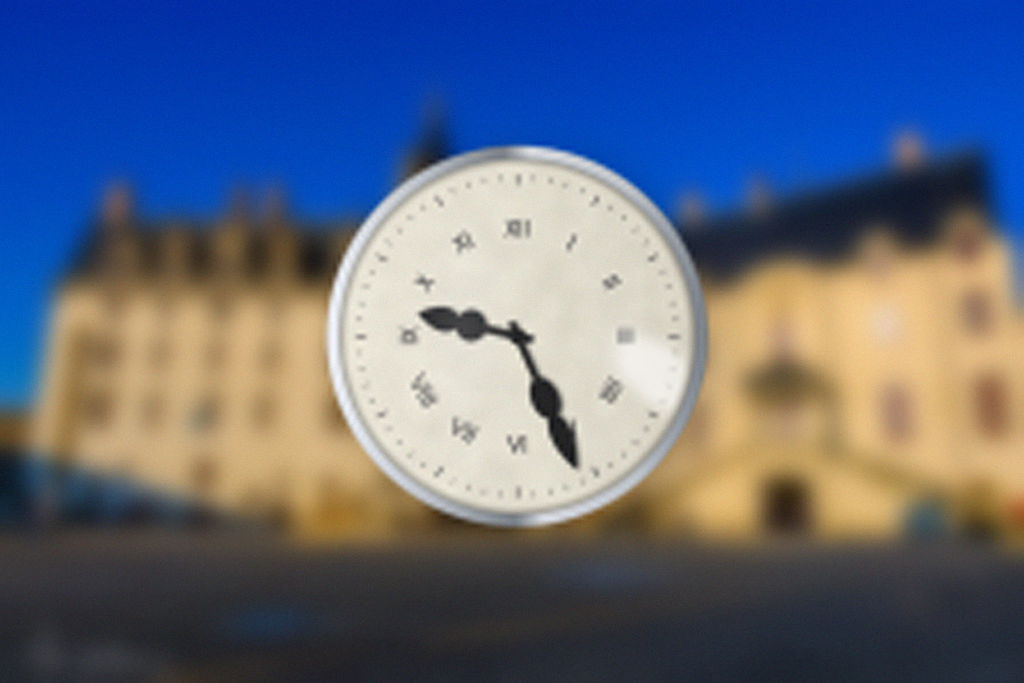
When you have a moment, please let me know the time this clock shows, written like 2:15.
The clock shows 9:26
